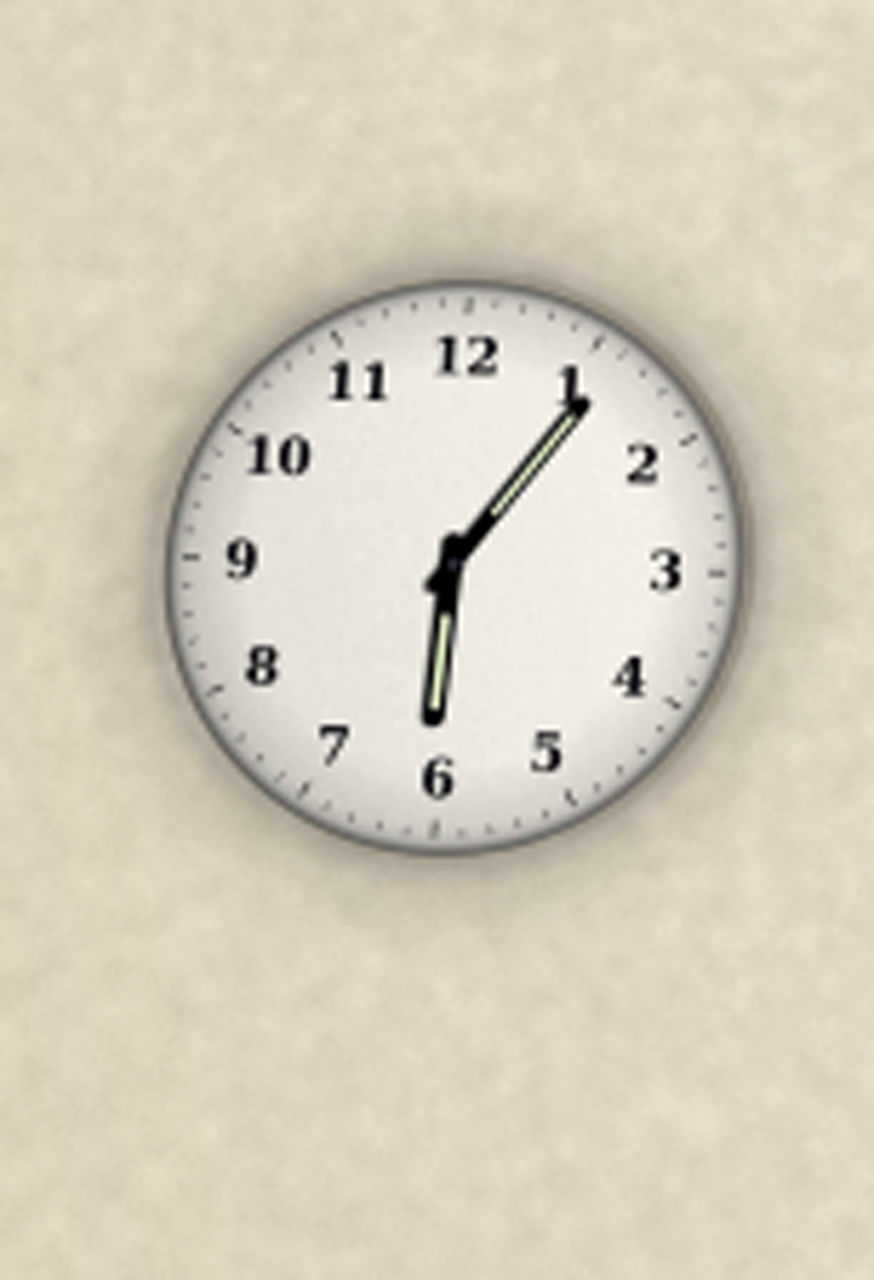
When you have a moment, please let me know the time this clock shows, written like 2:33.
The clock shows 6:06
